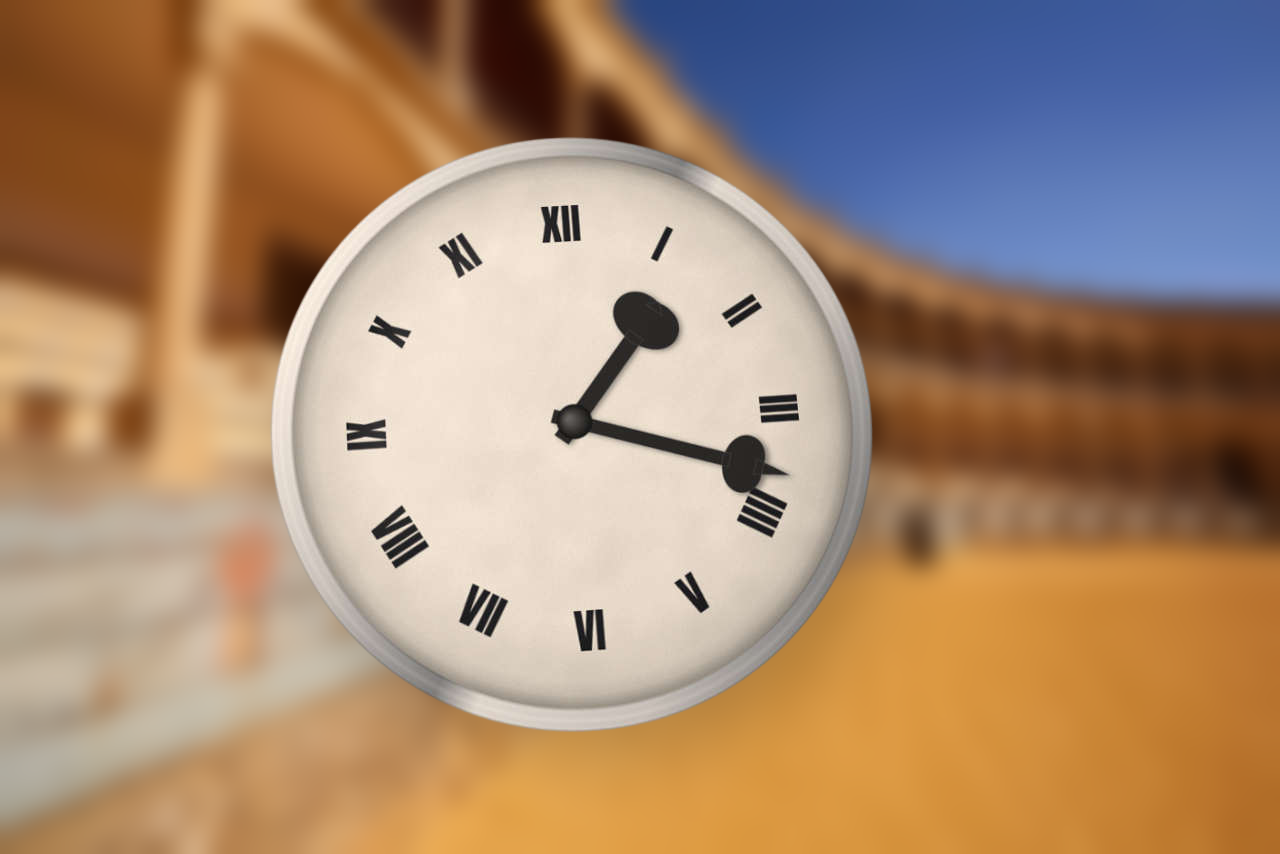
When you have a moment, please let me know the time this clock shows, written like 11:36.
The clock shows 1:18
